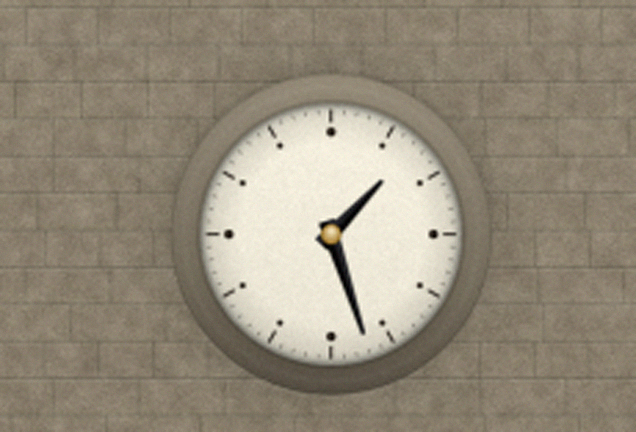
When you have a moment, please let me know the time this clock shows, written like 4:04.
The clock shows 1:27
